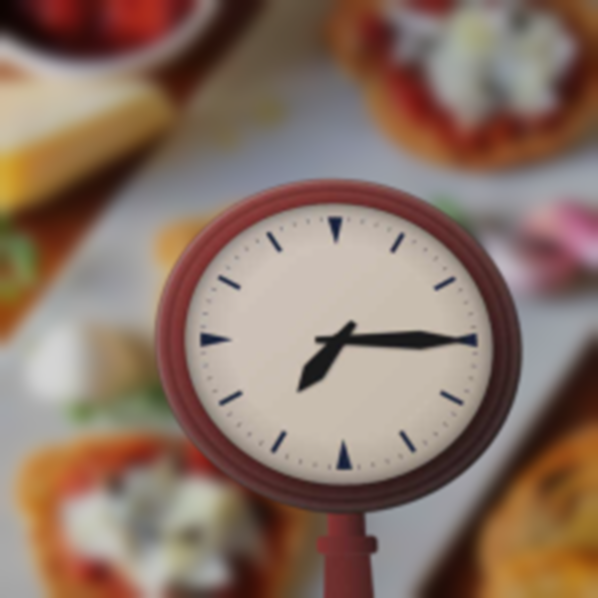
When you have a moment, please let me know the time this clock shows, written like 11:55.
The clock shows 7:15
